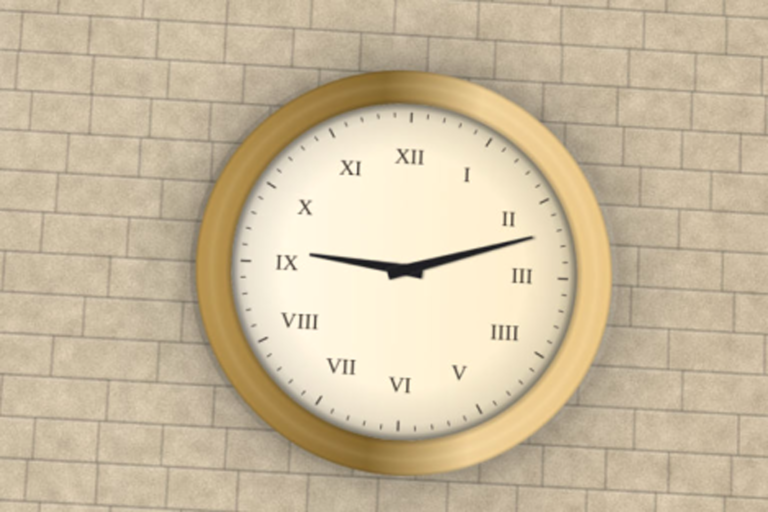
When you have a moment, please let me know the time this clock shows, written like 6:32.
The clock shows 9:12
